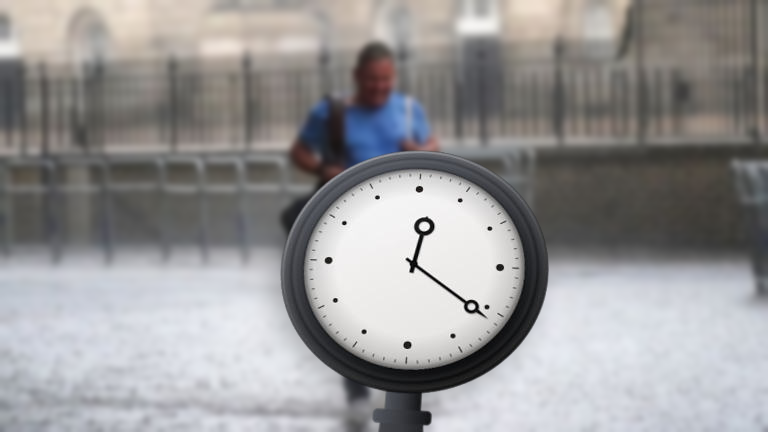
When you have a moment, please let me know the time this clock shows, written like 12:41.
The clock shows 12:21
